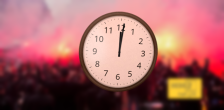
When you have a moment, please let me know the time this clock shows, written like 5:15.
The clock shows 12:01
